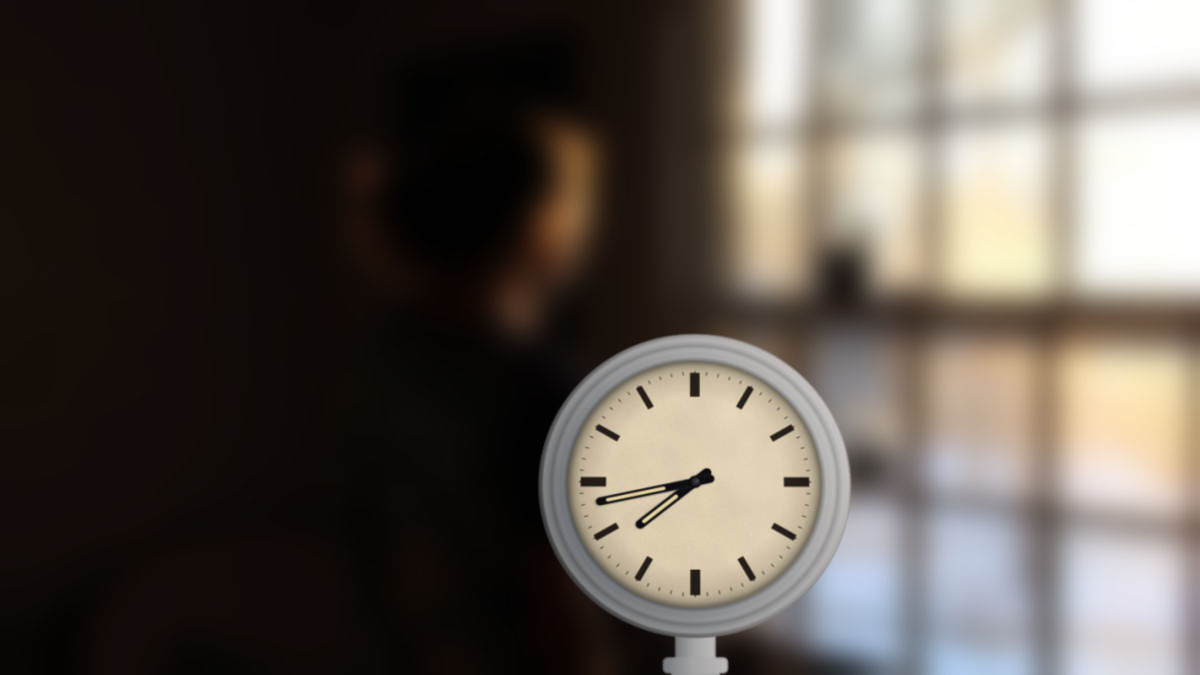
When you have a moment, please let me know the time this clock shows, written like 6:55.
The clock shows 7:43
